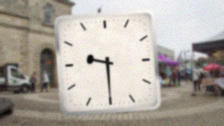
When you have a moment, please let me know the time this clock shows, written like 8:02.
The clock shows 9:30
